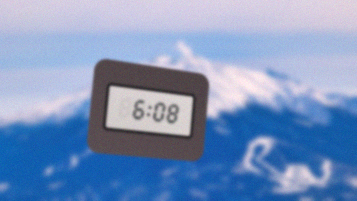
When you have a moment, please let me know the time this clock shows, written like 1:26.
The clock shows 6:08
